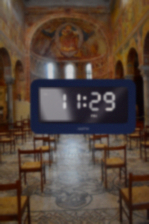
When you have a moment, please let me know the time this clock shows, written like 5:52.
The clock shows 11:29
